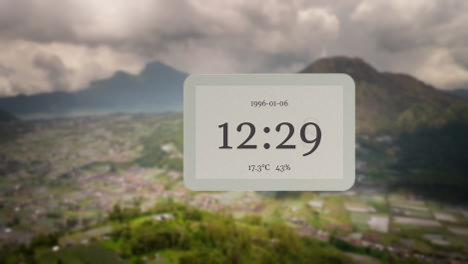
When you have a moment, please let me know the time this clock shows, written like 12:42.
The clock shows 12:29
